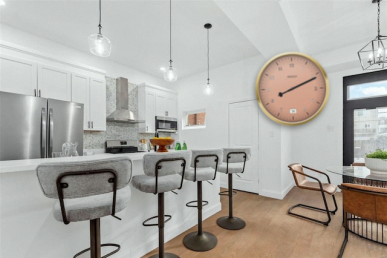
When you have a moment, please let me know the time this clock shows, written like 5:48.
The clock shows 8:11
